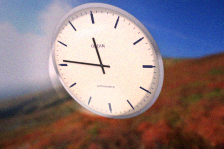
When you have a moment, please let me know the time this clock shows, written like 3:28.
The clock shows 11:46
